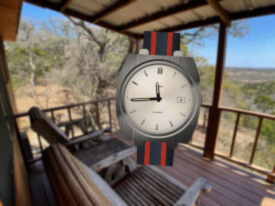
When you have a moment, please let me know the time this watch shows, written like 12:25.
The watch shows 11:44
